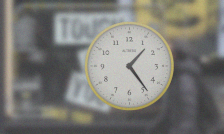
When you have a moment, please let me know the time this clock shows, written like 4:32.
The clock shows 1:24
